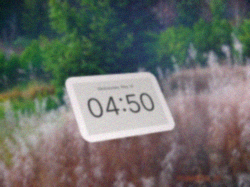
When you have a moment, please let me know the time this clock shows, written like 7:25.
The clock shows 4:50
